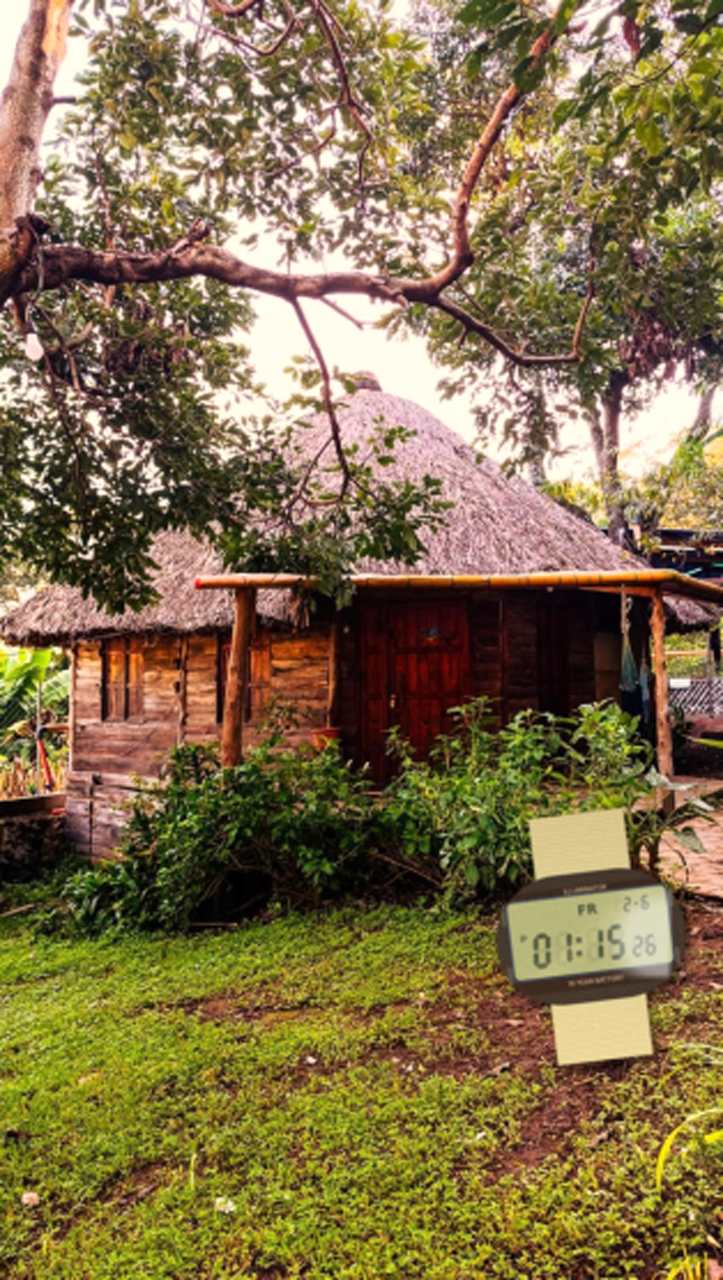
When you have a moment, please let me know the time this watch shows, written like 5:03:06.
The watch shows 1:15:26
